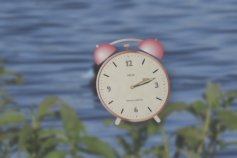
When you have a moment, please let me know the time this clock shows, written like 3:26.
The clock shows 2:12
